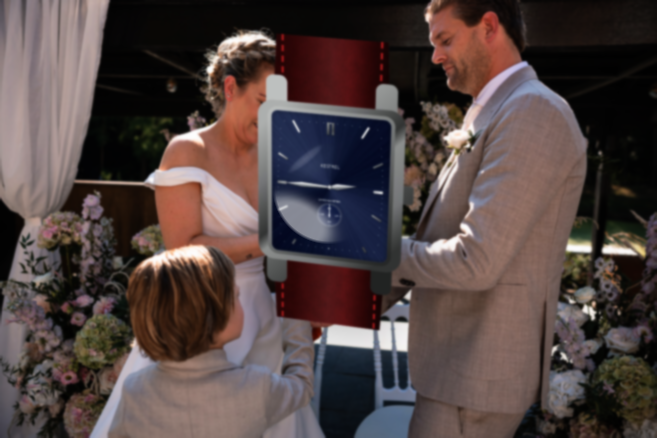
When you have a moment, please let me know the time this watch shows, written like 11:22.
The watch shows 2:45
